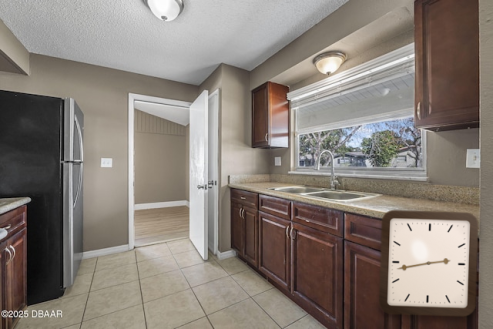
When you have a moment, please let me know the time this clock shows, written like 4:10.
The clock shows 2:43
